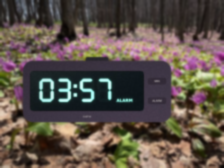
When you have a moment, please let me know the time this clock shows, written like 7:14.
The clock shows 3:57
